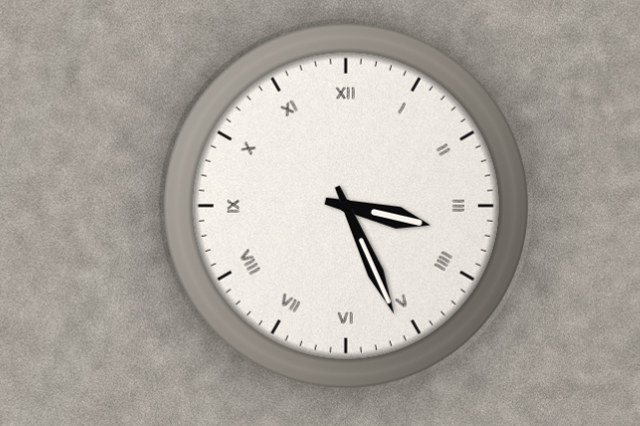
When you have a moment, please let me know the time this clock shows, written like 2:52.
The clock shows 3:26
